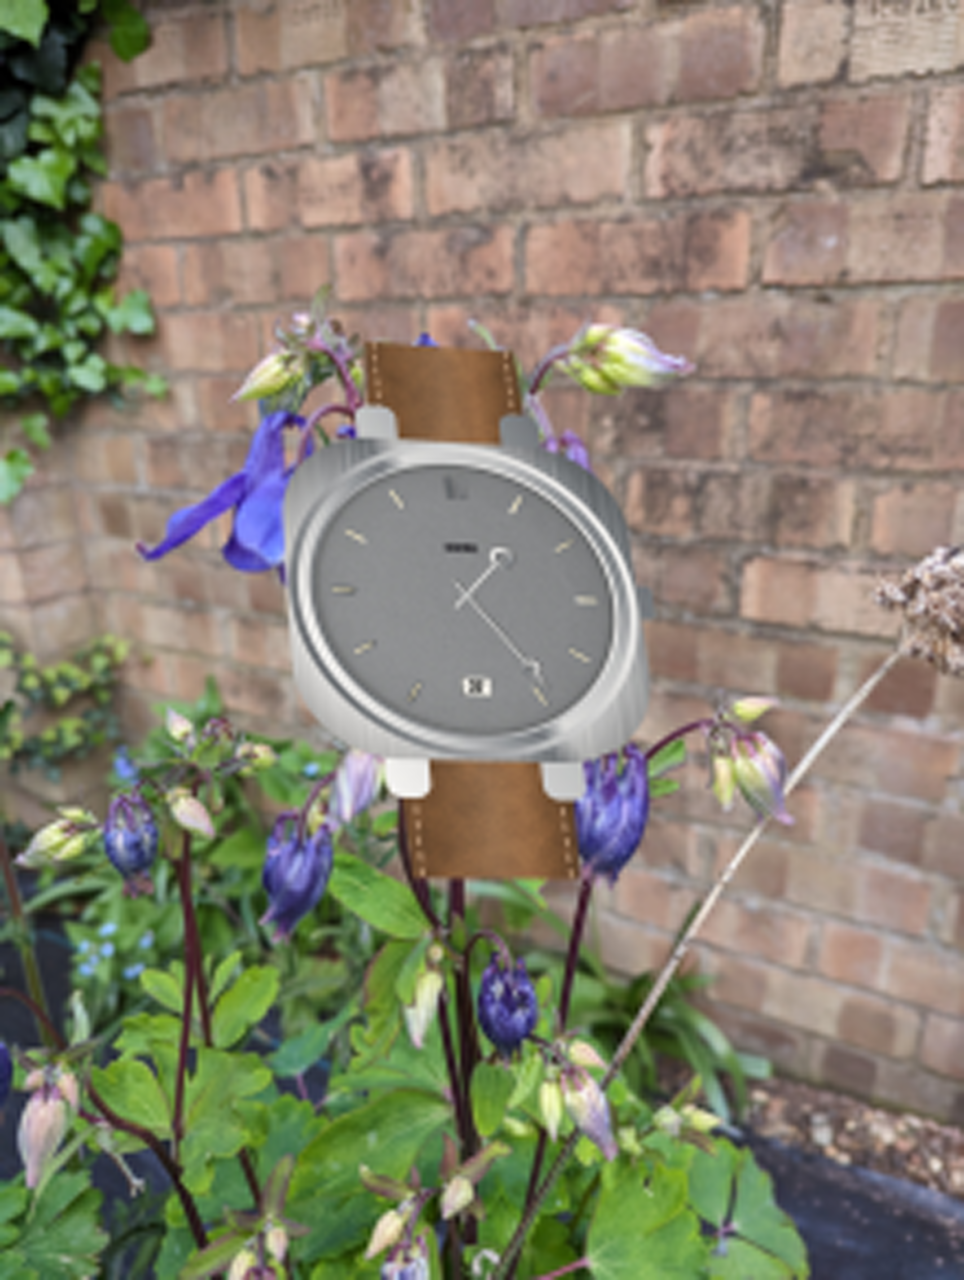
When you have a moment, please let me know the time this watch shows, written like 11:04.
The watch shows 1:24
